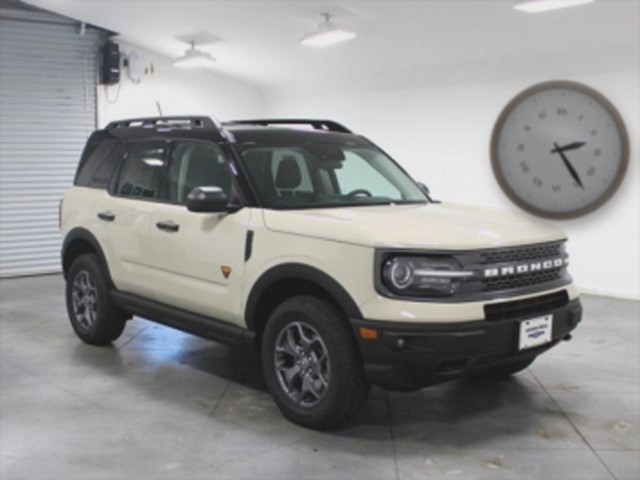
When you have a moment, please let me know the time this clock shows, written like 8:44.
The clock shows 2:24
